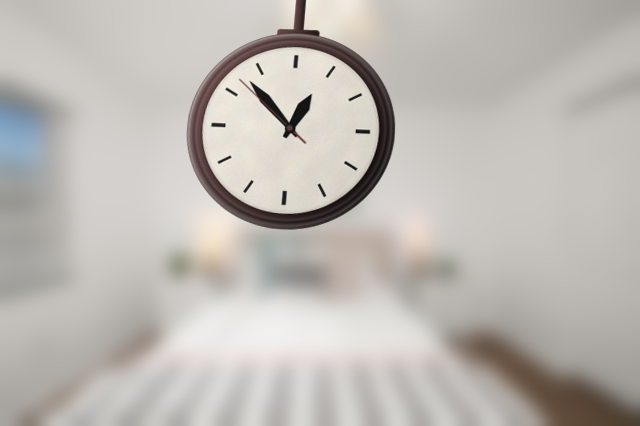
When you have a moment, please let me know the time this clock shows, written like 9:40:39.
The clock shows 12:52:52
